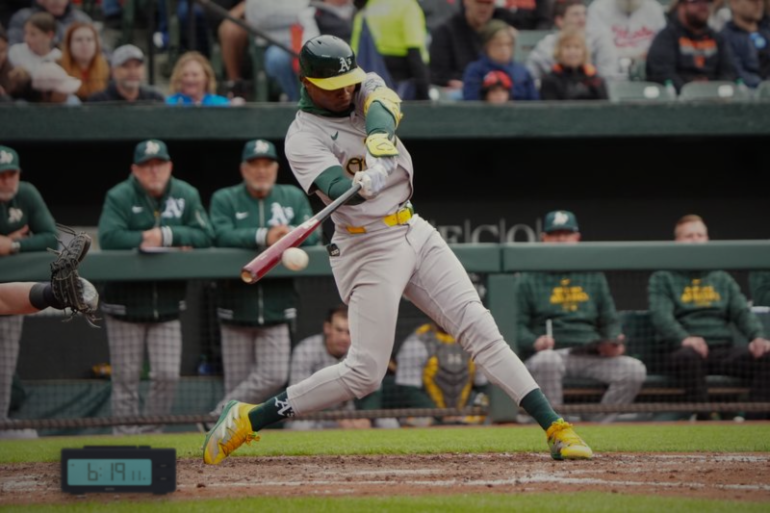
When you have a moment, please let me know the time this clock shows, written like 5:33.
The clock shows 6:19
